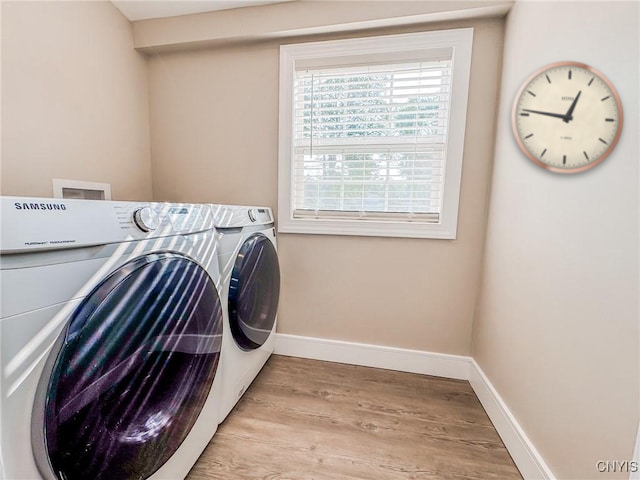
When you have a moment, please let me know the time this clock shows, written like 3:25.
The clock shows 12:46
